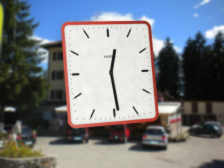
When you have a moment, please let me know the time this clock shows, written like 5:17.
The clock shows 12:29
